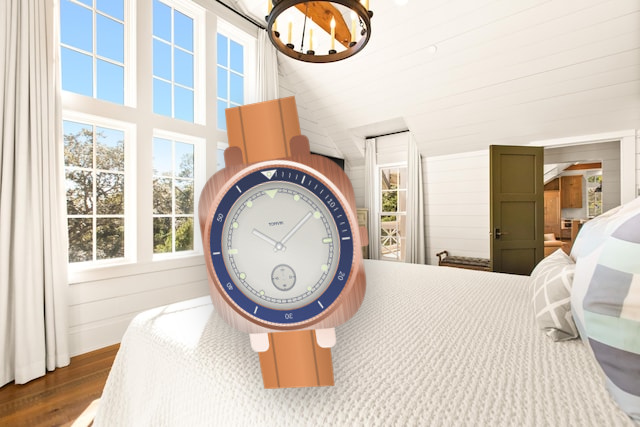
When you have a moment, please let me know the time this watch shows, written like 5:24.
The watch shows 10:09
